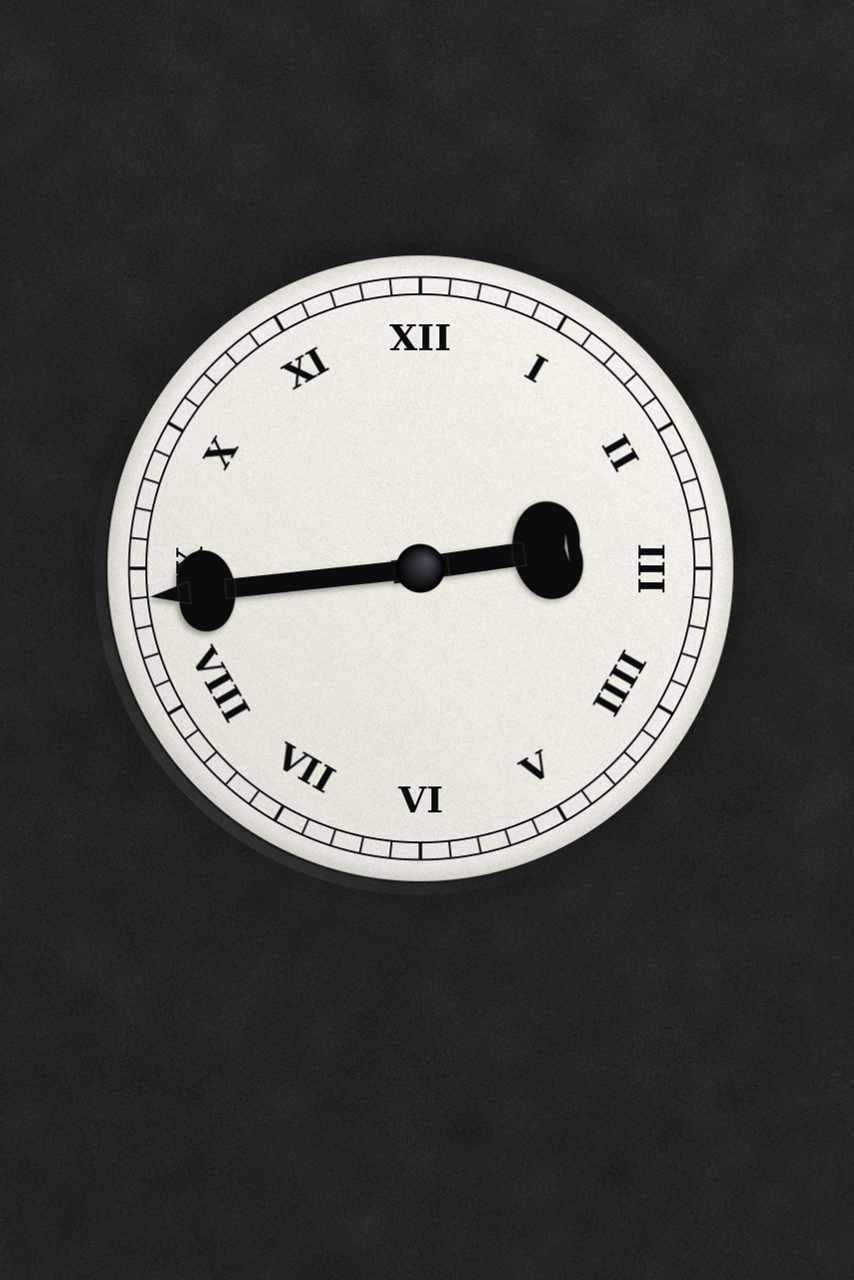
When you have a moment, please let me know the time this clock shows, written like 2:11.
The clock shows 2:44
